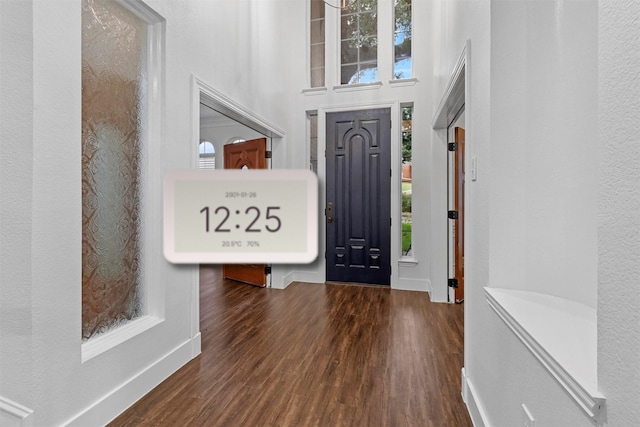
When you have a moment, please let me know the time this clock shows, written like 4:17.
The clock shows 12:25
